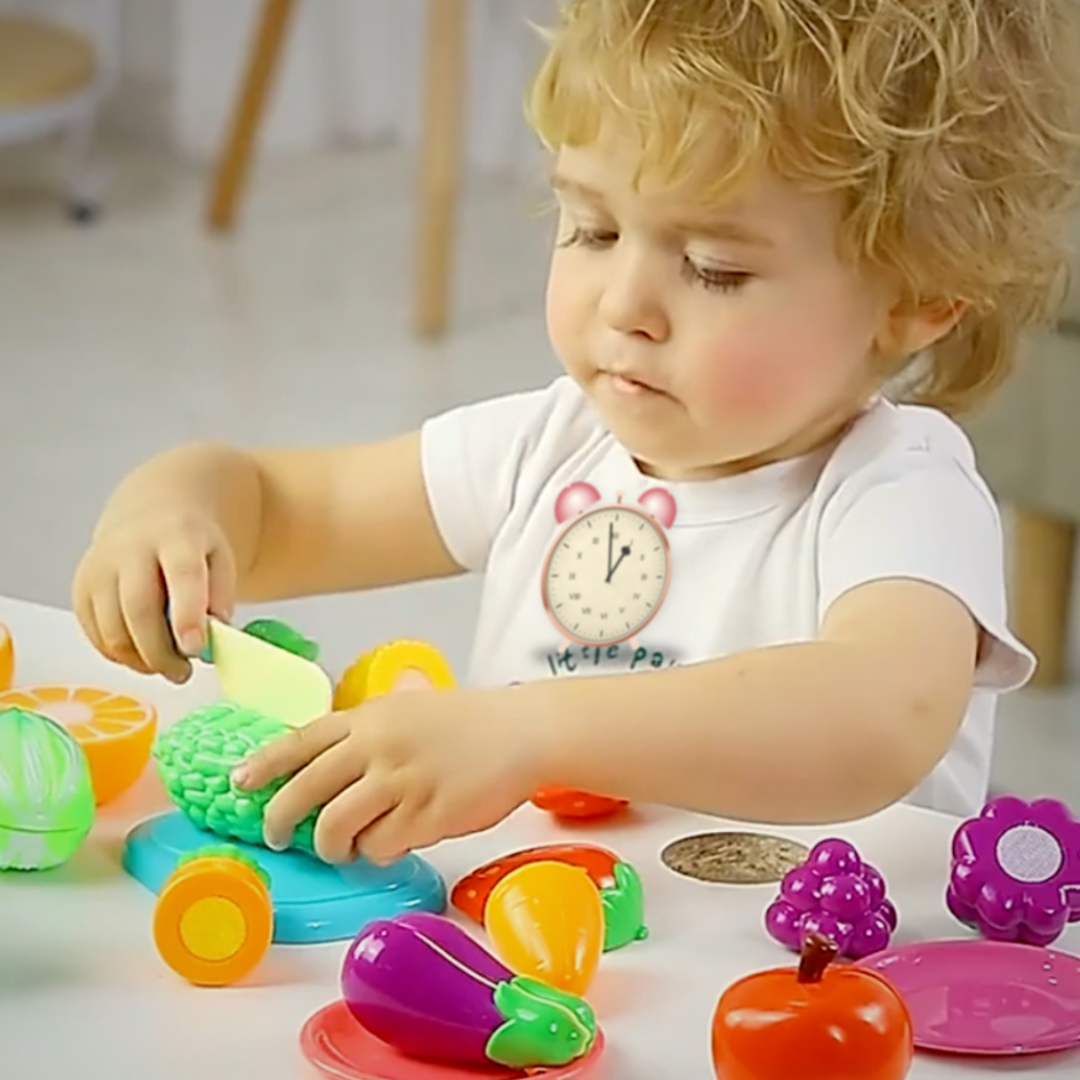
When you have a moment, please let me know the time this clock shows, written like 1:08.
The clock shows 12:59
